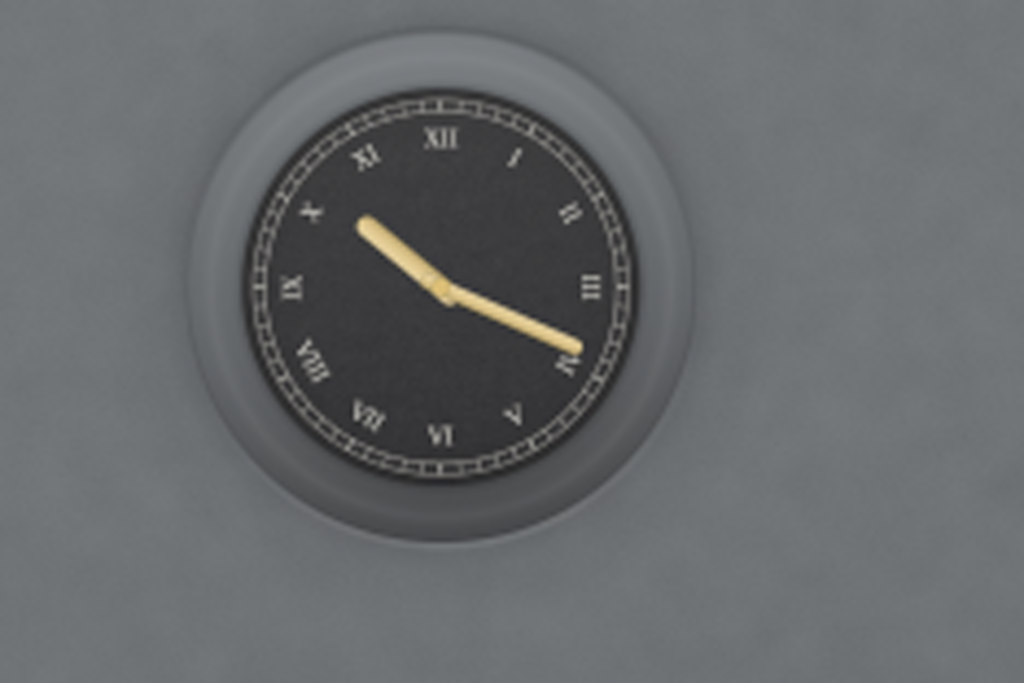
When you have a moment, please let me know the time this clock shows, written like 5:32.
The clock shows 10:19
